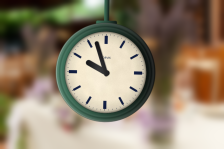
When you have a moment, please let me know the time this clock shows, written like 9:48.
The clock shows 9:57
